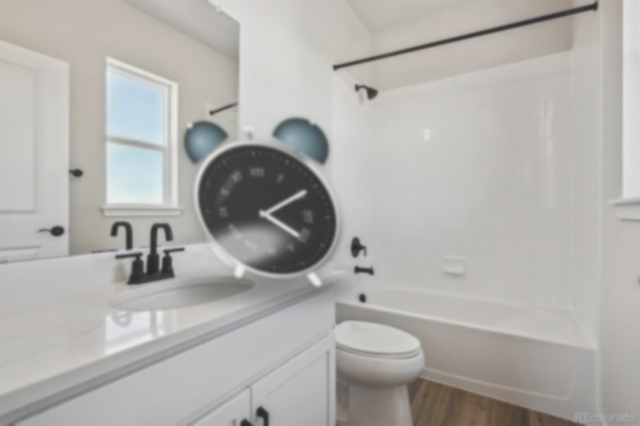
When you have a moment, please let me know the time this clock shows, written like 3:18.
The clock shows 4:10
